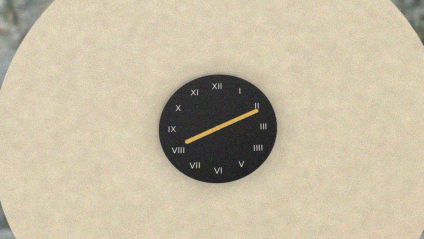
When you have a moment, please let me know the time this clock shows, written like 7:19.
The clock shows 8:11
